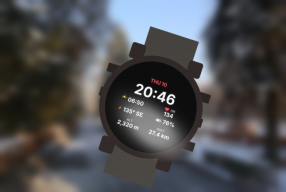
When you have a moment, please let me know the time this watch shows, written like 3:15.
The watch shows 20:46
